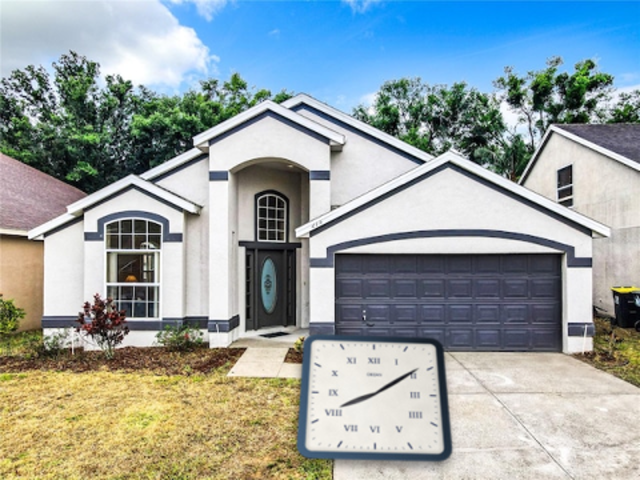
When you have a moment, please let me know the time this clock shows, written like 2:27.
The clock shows 8:09
